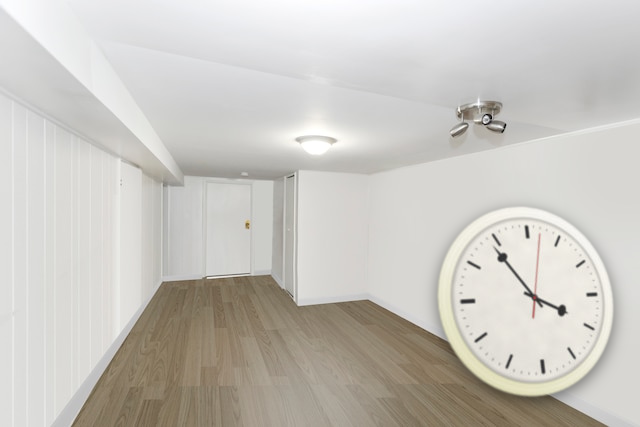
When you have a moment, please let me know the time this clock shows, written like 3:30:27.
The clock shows 3:54:02
